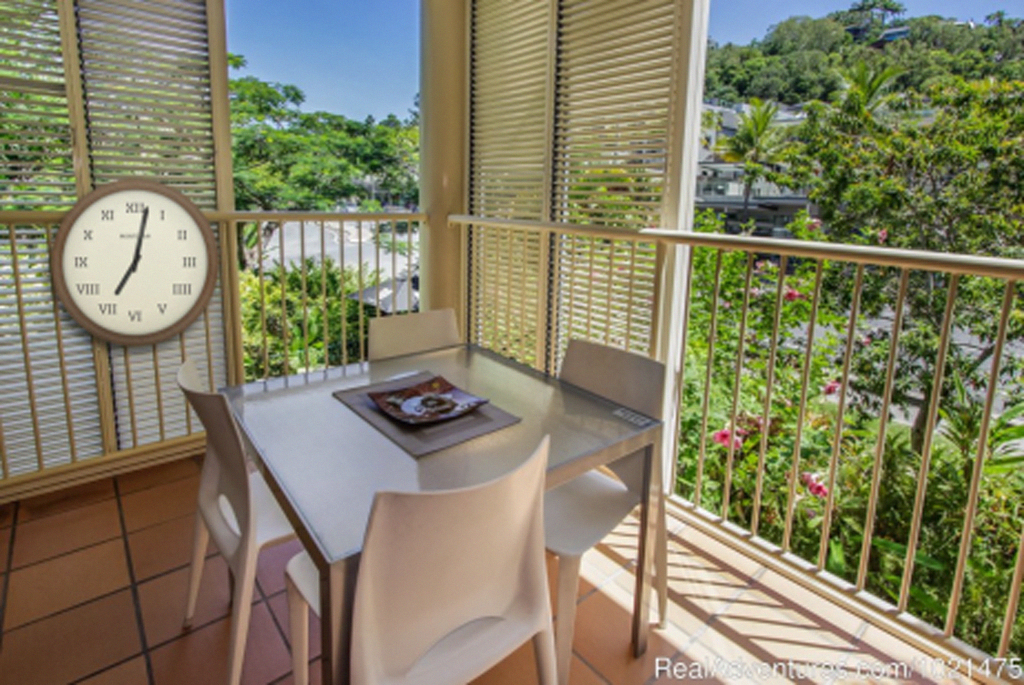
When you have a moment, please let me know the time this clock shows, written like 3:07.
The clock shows 7:02
